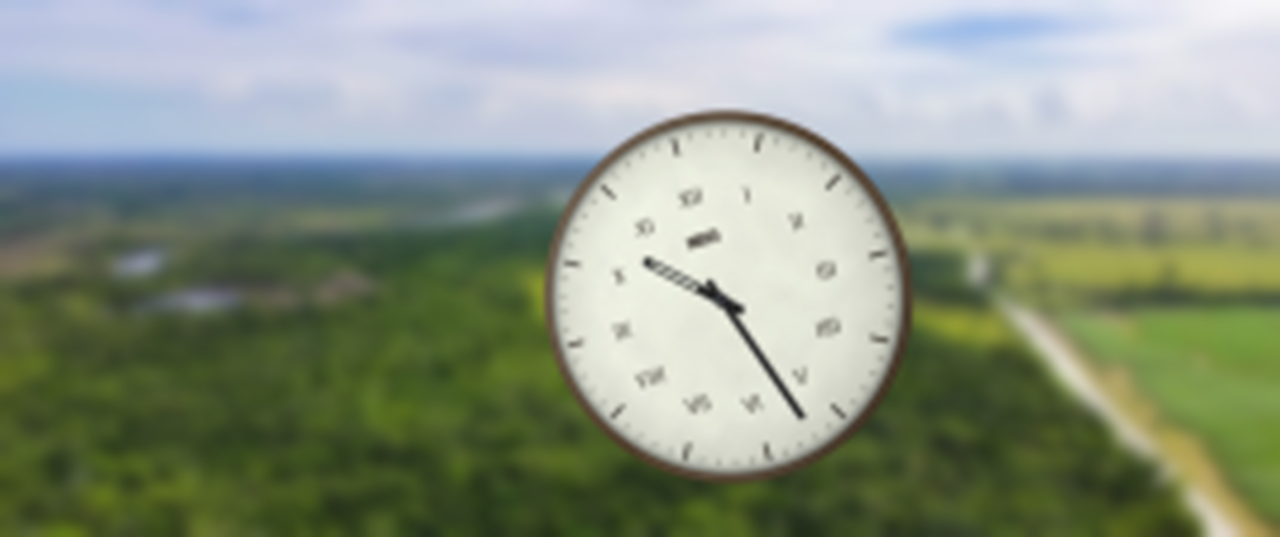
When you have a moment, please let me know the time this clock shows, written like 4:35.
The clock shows 10:27
